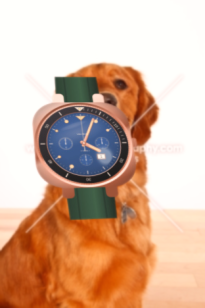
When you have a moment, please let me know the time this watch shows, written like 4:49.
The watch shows 4:04
